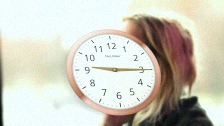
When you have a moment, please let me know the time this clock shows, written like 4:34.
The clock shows 9:15
